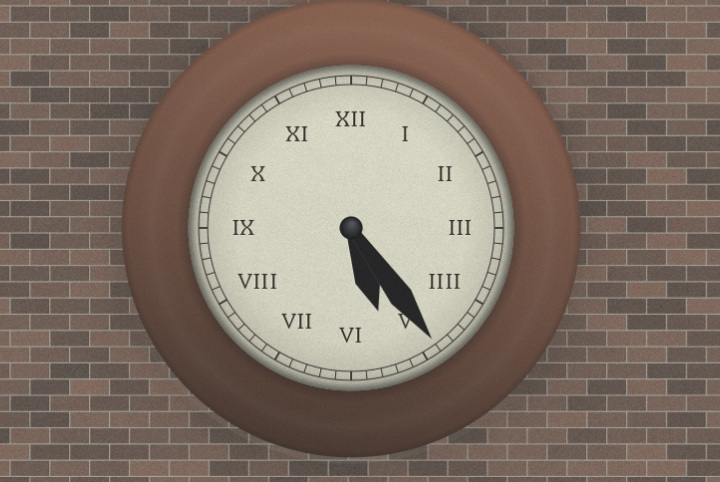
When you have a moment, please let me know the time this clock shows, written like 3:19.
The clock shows 5:24
